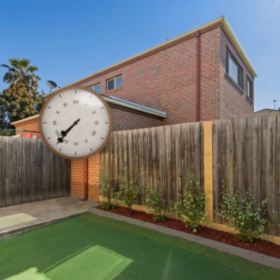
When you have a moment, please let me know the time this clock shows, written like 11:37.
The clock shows 7:37
